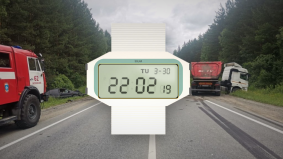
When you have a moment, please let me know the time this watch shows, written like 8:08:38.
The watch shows 22:02:19
